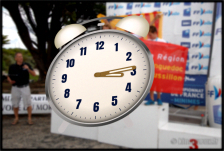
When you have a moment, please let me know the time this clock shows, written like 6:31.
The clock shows 3:14
